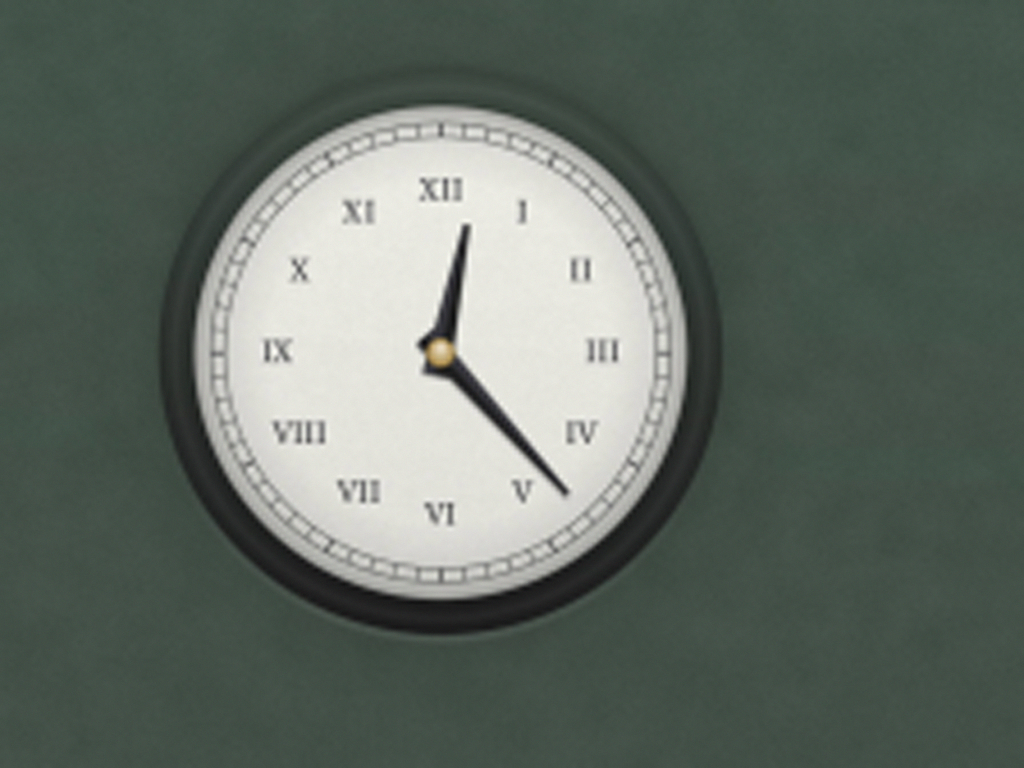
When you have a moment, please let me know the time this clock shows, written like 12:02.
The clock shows 12:23
